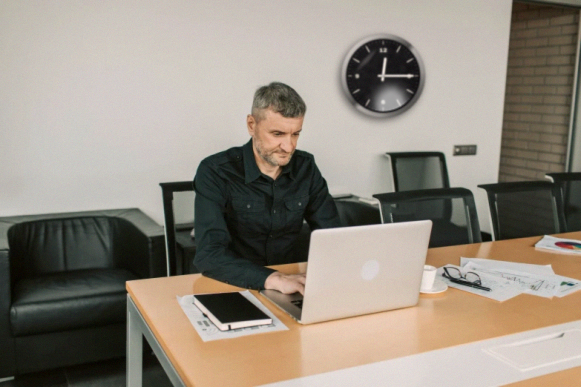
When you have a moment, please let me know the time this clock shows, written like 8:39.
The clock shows 12:15
